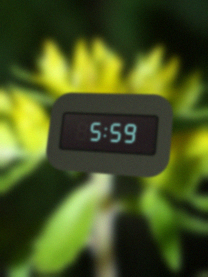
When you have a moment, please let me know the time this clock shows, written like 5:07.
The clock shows 5:59
